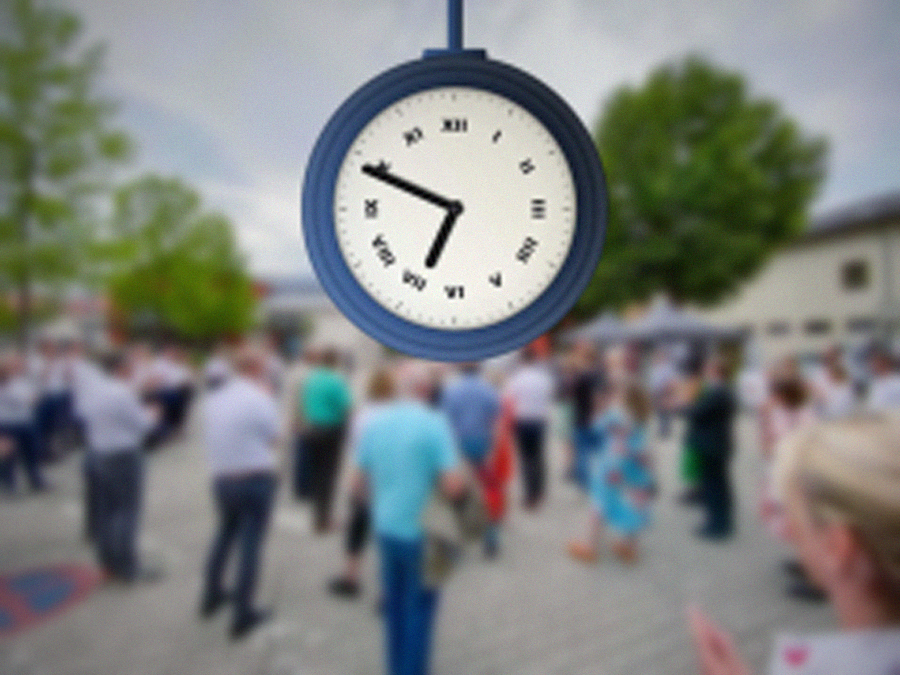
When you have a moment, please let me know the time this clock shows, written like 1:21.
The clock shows 6:49
